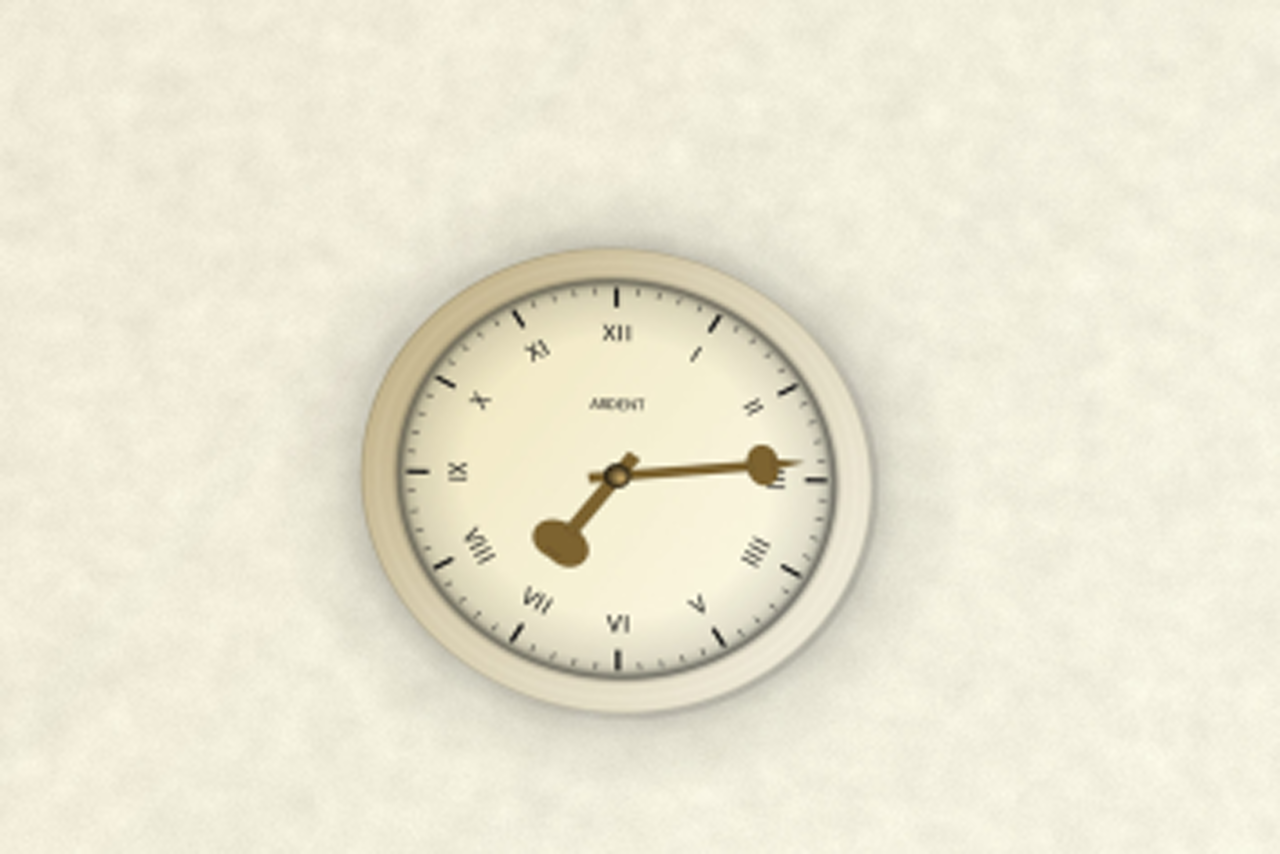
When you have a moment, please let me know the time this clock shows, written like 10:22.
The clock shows 7:14
